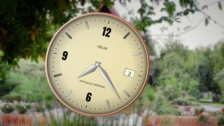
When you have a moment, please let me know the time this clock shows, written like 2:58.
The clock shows 7:22
